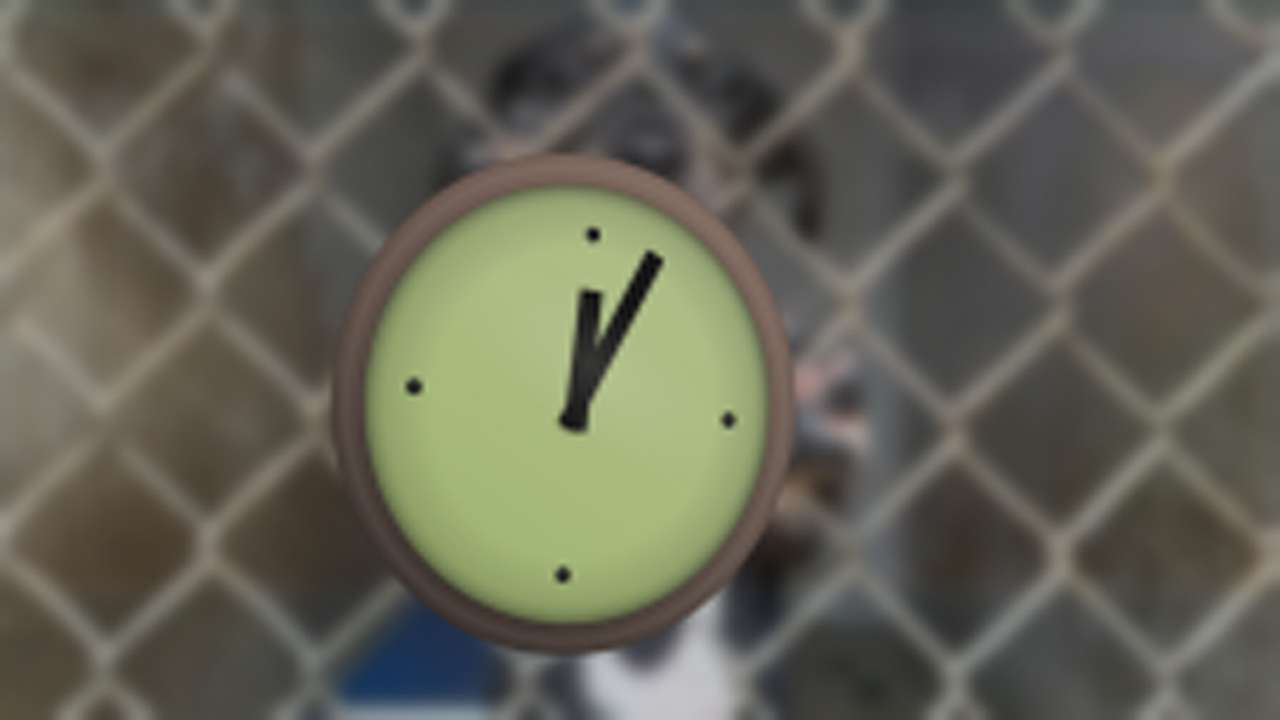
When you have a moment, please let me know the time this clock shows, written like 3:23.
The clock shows 12:04
